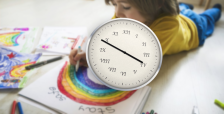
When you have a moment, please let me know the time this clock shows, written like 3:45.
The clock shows 3:49
